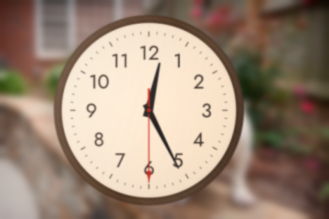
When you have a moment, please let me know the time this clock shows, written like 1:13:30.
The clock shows 12:25:30
